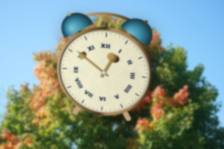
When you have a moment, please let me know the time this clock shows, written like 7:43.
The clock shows 12:51
